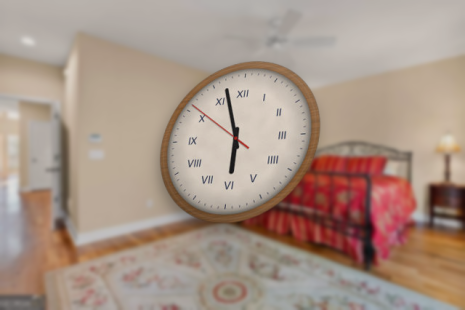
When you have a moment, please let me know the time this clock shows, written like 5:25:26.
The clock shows 5:56:51
